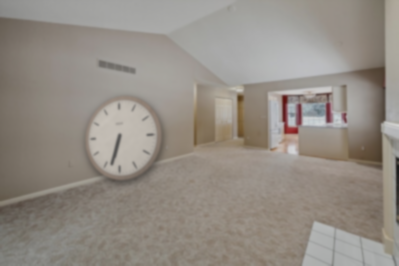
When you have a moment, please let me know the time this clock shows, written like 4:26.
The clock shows 6:33
